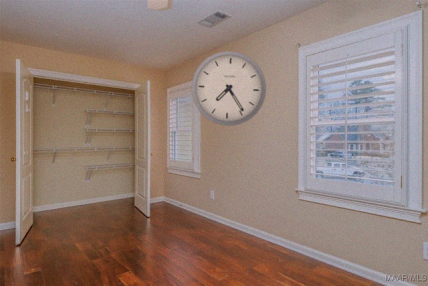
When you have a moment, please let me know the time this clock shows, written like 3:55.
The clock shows 7:24
